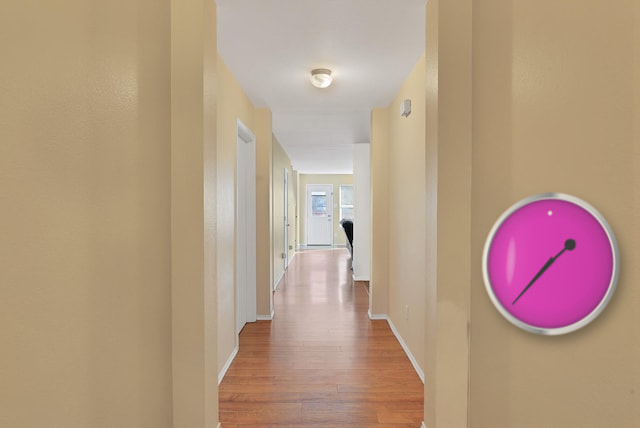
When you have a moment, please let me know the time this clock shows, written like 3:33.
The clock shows 1:37
